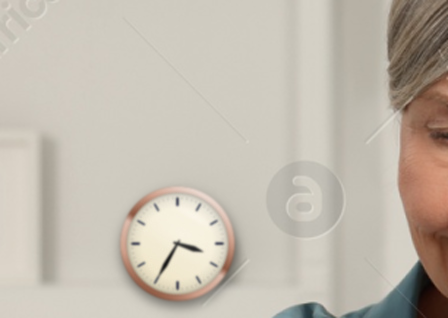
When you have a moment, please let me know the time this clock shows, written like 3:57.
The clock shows 3:35
